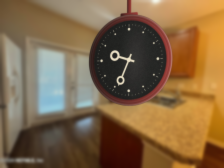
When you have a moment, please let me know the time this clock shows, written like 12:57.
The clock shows 9:34
